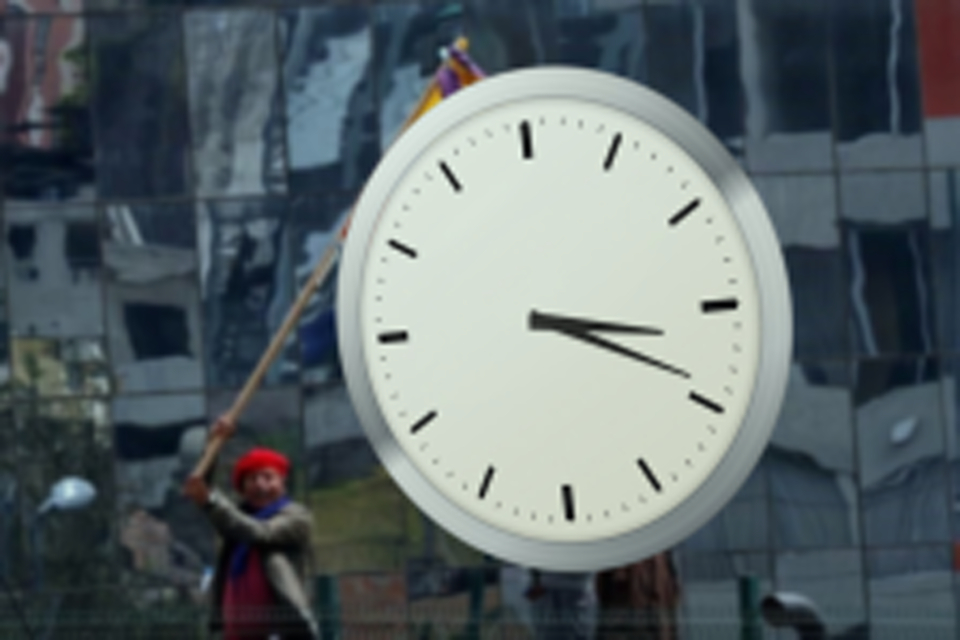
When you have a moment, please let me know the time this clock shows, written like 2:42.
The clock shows 3:19
